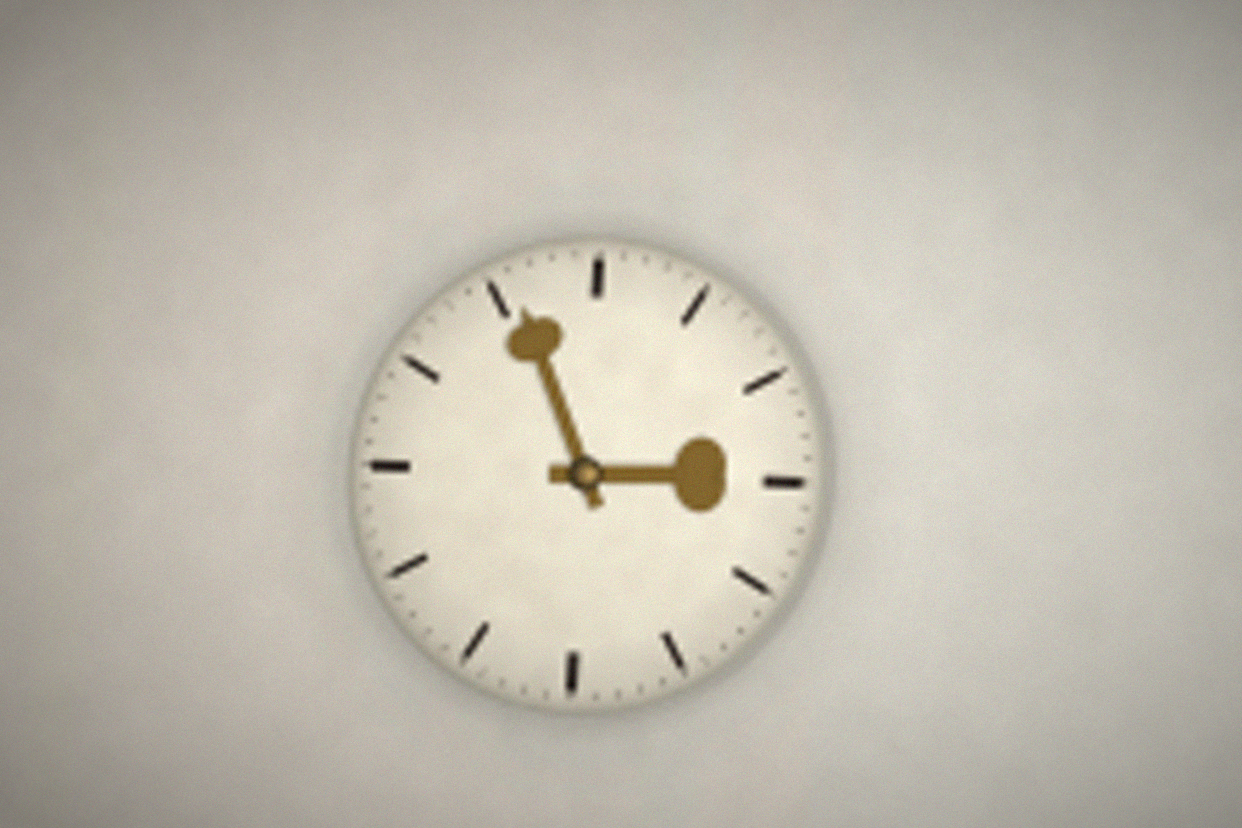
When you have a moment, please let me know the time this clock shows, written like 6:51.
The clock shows 2:56
